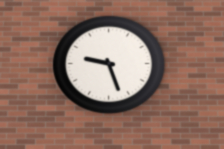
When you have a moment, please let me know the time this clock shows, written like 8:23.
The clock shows 9:27
